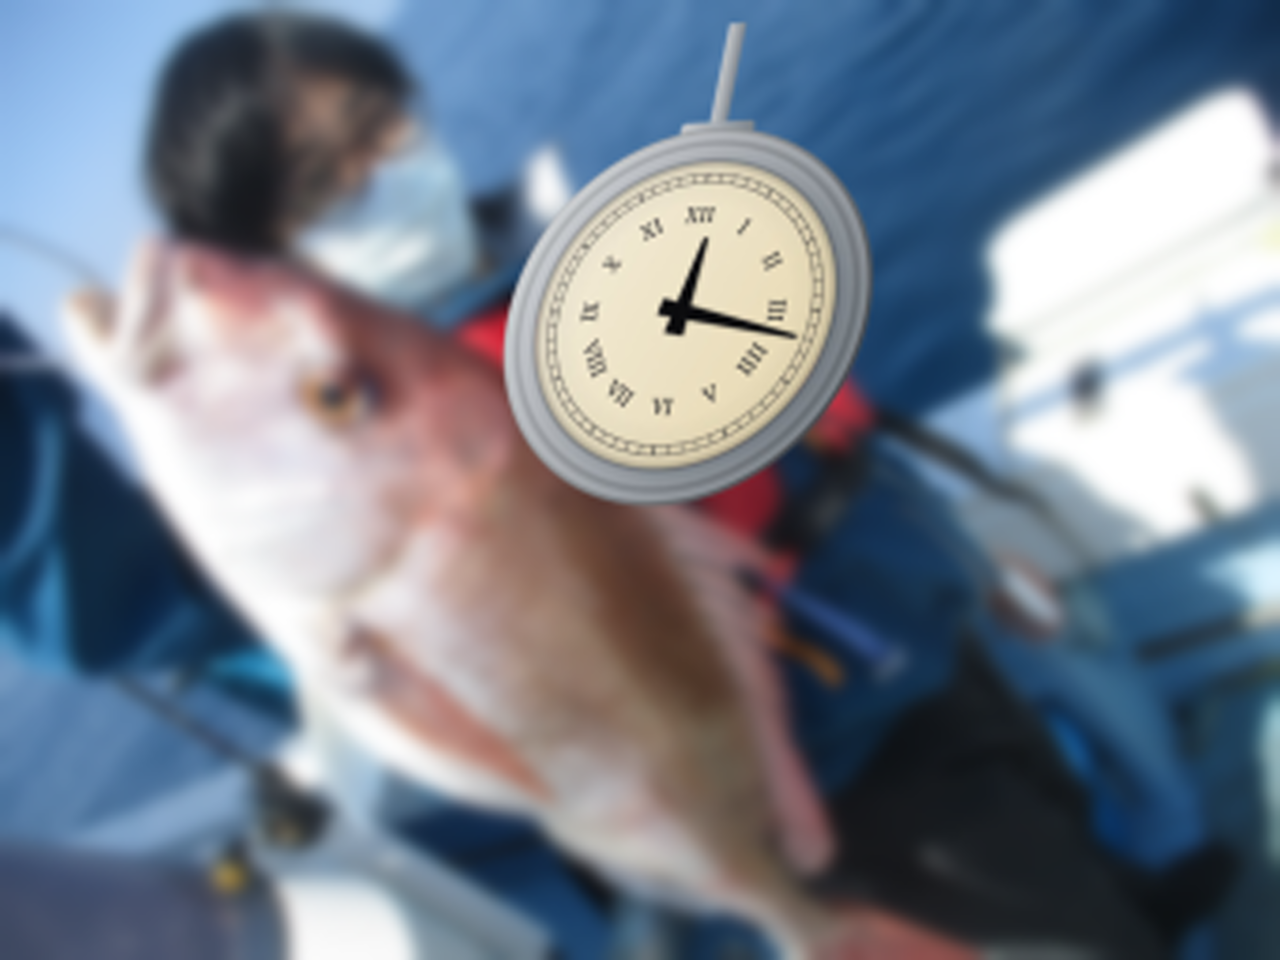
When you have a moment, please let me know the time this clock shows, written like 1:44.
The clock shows 12:17
